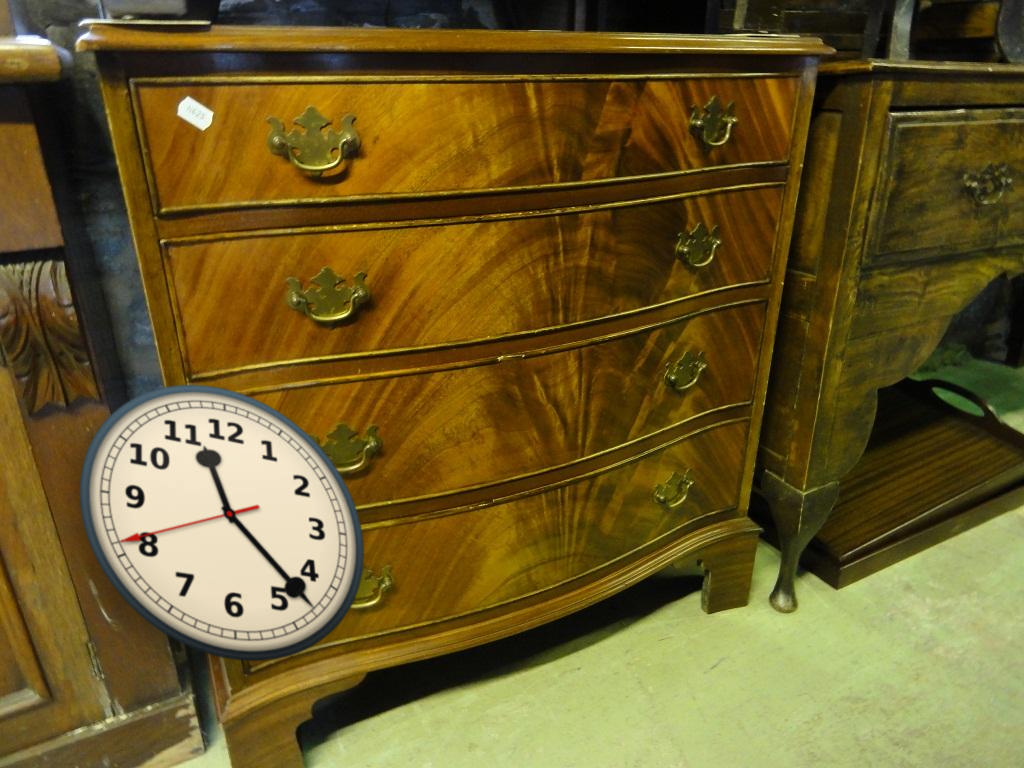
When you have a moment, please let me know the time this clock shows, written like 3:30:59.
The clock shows 11:22:41
